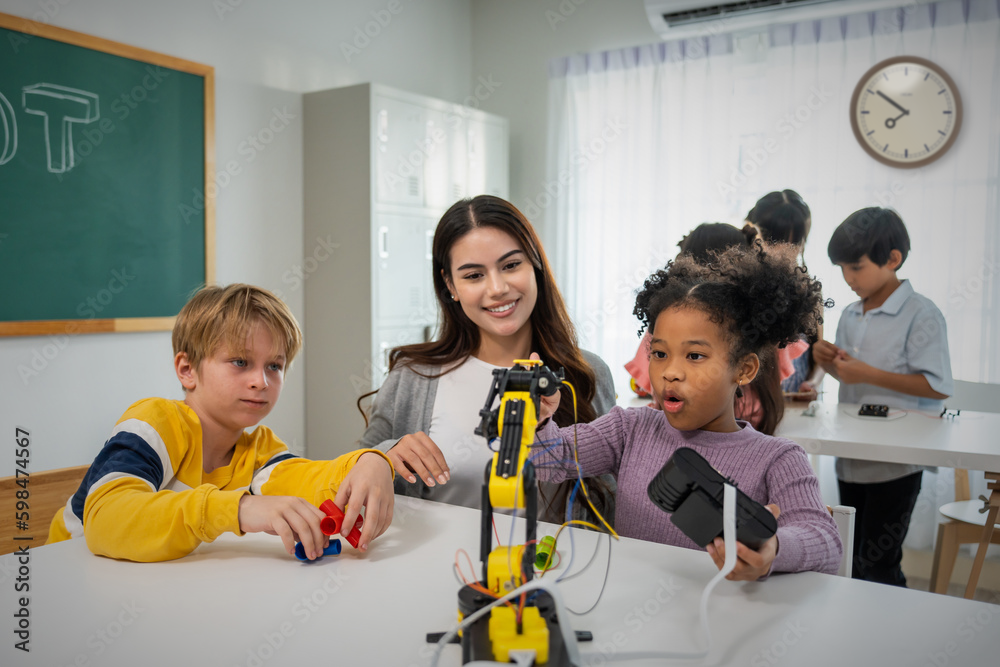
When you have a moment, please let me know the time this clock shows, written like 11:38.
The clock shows 7:51
